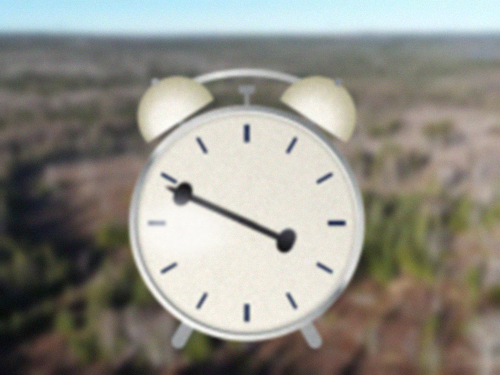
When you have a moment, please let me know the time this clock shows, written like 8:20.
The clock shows 3:49
